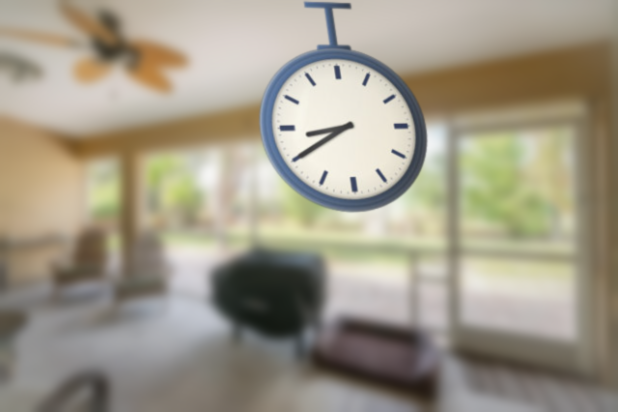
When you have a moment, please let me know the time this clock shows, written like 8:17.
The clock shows 8:40
